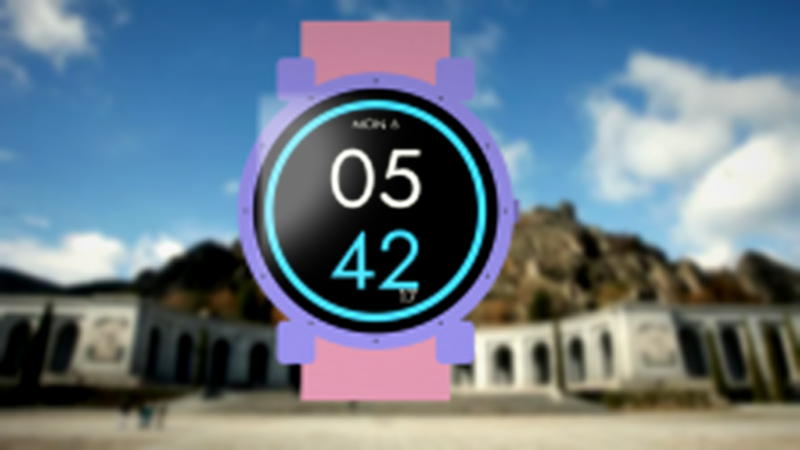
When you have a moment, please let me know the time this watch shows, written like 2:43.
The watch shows 5:42
